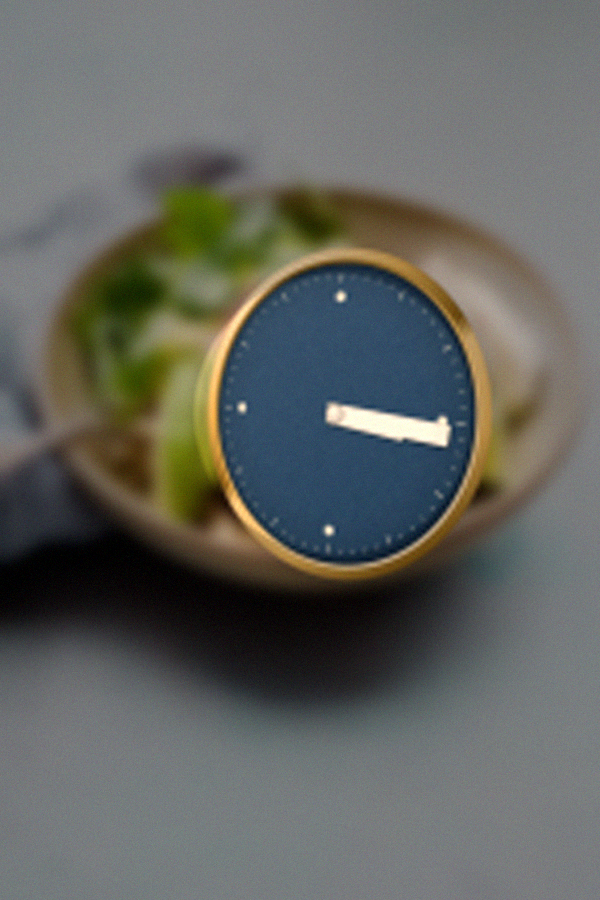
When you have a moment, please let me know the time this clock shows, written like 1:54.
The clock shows 3:16
